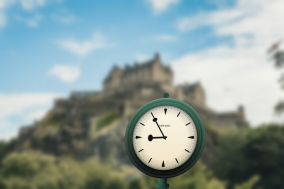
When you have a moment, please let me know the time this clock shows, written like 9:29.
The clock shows 8:55
